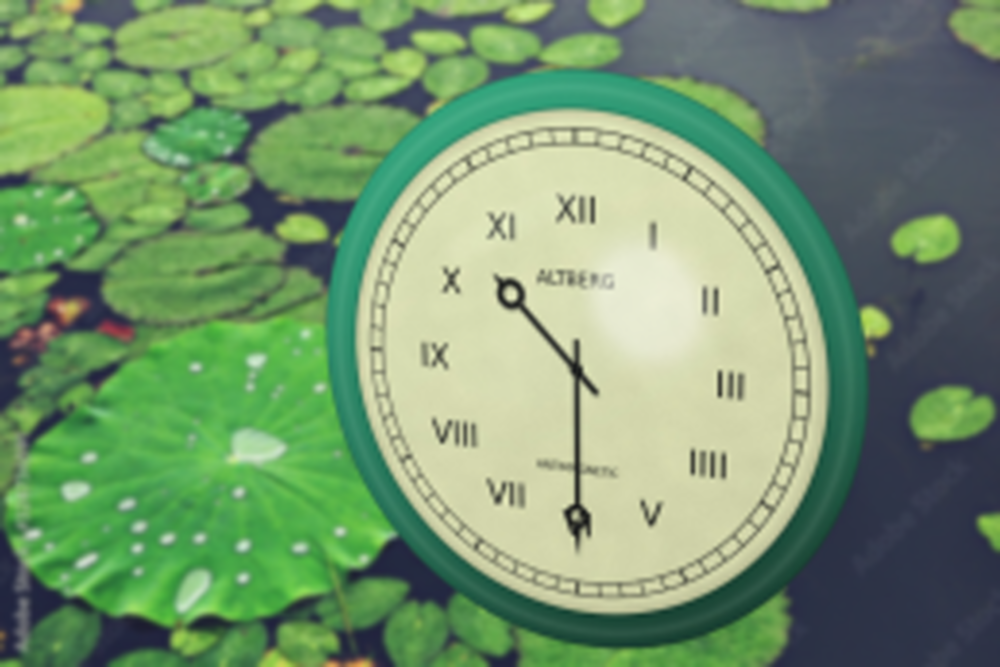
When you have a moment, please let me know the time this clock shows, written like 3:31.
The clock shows 10:30
